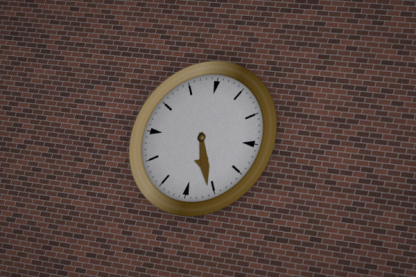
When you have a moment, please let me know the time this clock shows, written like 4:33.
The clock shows 5:26
